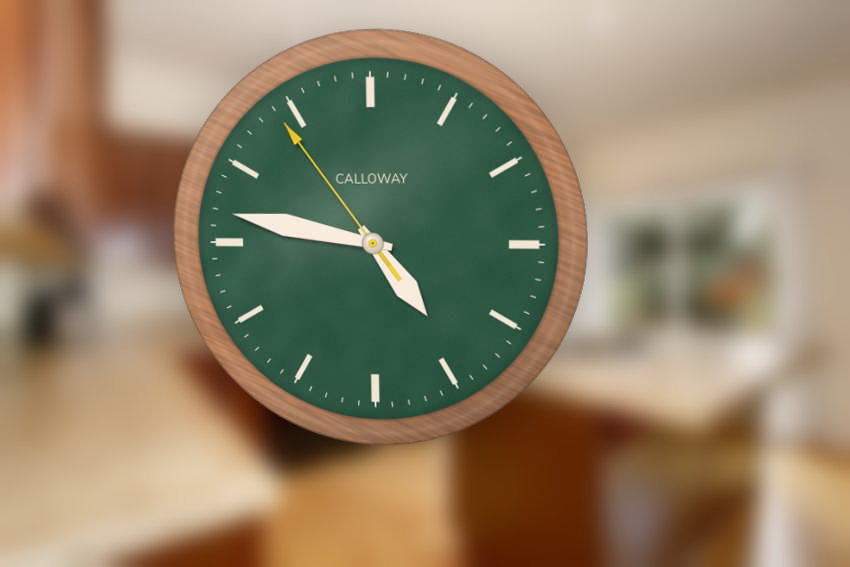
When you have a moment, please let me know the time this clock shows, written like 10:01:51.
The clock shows 4:46:54
